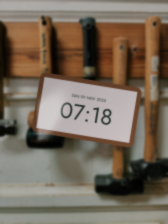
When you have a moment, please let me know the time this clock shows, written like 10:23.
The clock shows 7:18
